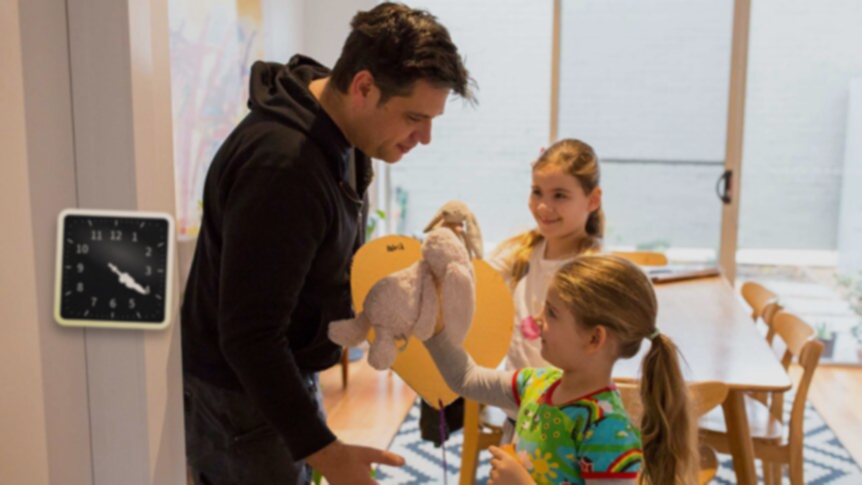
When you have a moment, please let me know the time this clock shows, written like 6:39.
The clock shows 4:21
